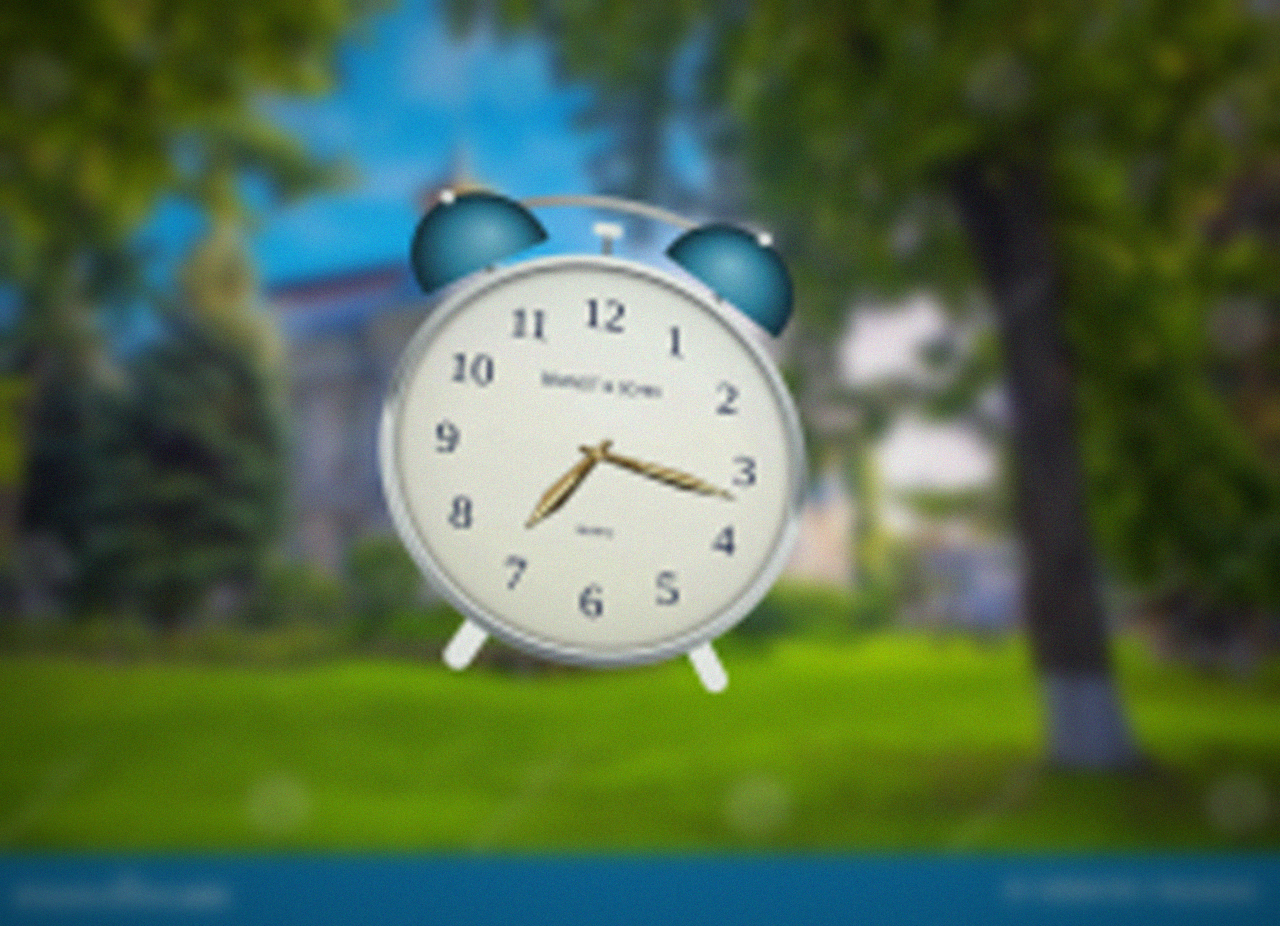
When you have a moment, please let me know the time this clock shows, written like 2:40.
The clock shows 7:17
